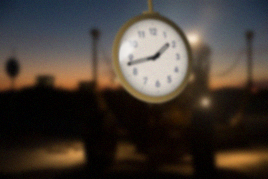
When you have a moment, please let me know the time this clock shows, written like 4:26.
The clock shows 1:43
